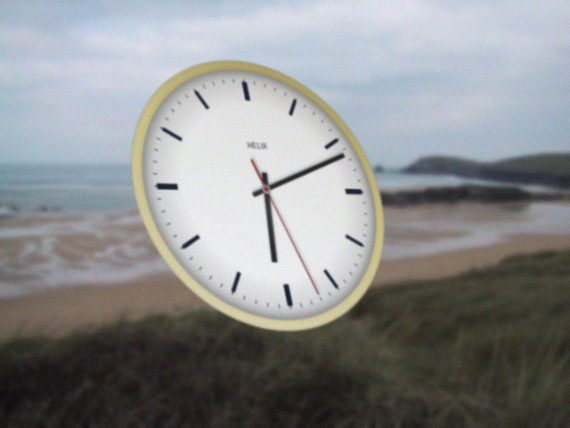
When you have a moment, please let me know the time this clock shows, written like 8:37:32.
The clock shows 6:11:27
